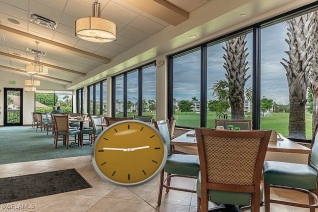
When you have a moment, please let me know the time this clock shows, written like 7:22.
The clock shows 2:46
